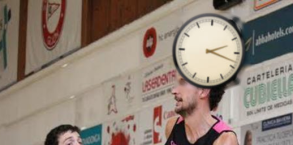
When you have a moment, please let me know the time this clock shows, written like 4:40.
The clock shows 2:18
